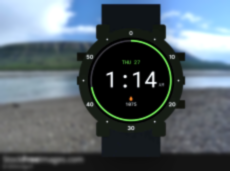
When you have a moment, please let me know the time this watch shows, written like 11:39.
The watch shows 1:14
